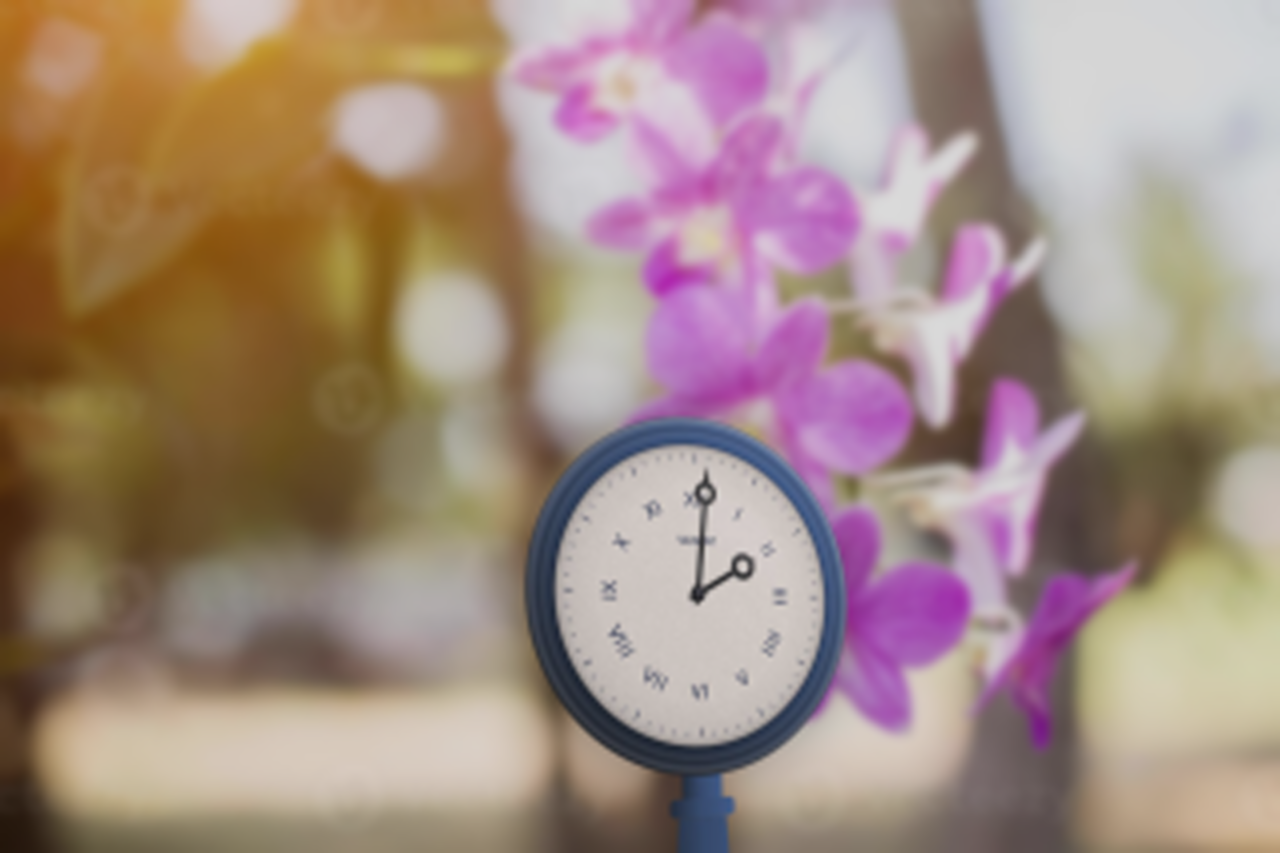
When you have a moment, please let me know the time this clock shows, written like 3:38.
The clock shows 2:01
